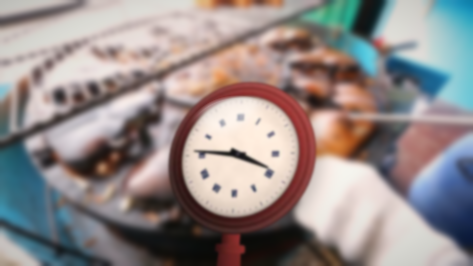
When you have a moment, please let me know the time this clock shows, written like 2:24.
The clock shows 3:46
